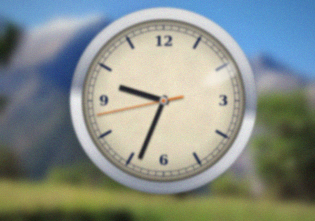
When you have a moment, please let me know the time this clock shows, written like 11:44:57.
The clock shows 9:33:43
